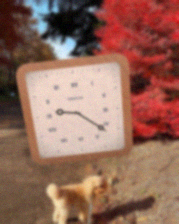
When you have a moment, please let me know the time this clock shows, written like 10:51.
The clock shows 9:22
